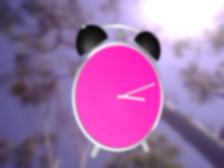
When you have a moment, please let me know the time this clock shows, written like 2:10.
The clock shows 3:12
